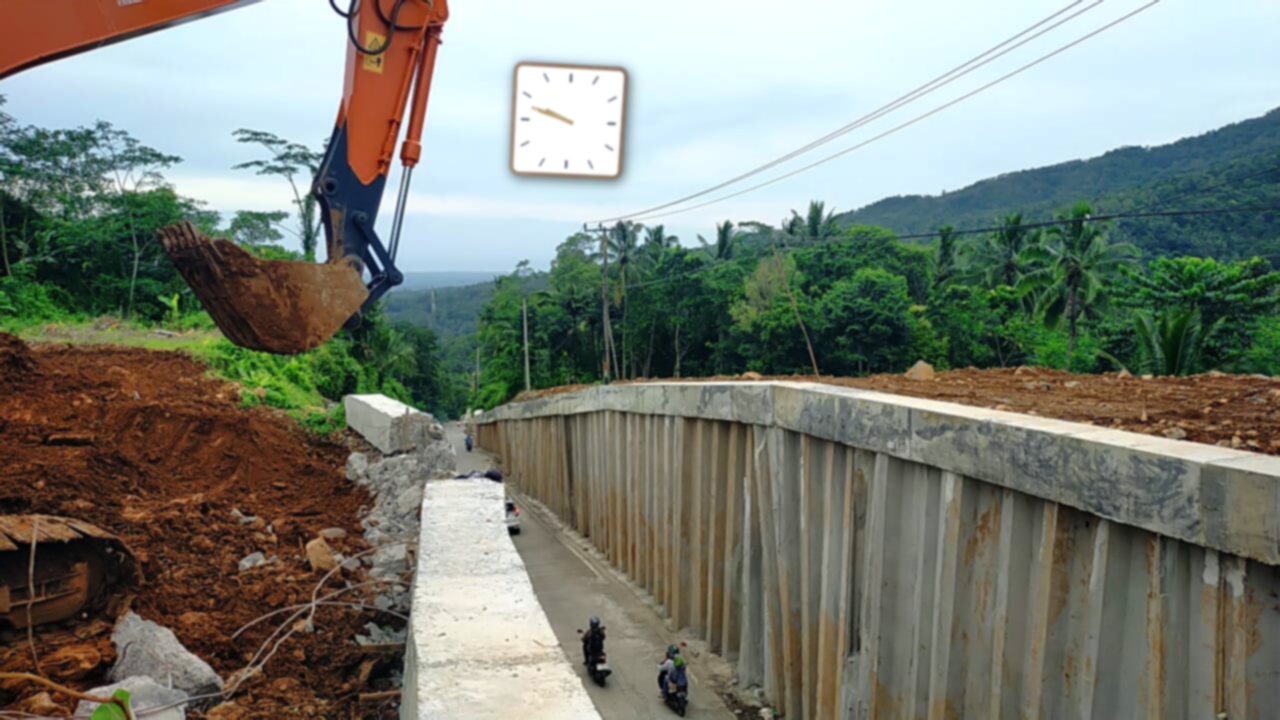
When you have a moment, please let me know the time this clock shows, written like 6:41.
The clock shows 9:48
